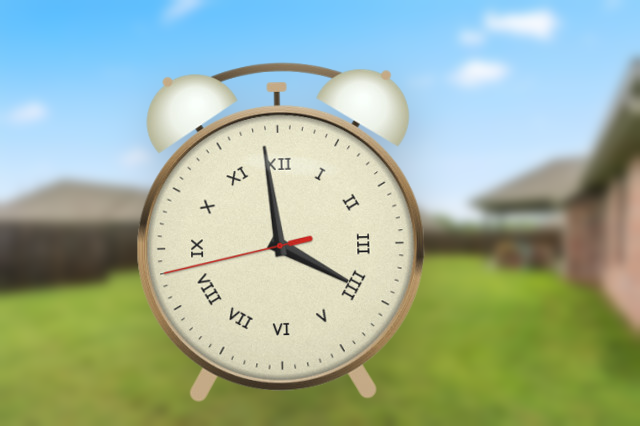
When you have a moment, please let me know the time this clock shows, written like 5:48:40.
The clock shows 3:58:43
